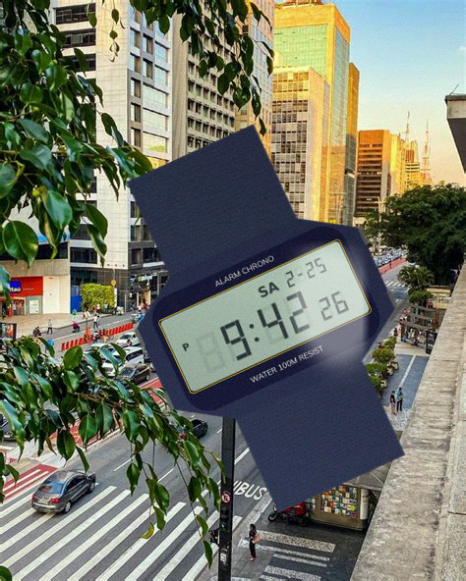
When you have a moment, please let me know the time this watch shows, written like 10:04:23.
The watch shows 9:42:26
